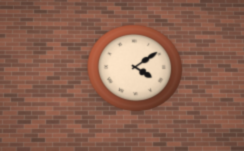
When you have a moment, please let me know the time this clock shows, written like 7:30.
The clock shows 4:09
